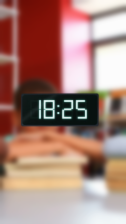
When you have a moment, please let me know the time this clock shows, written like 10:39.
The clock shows 18:25
